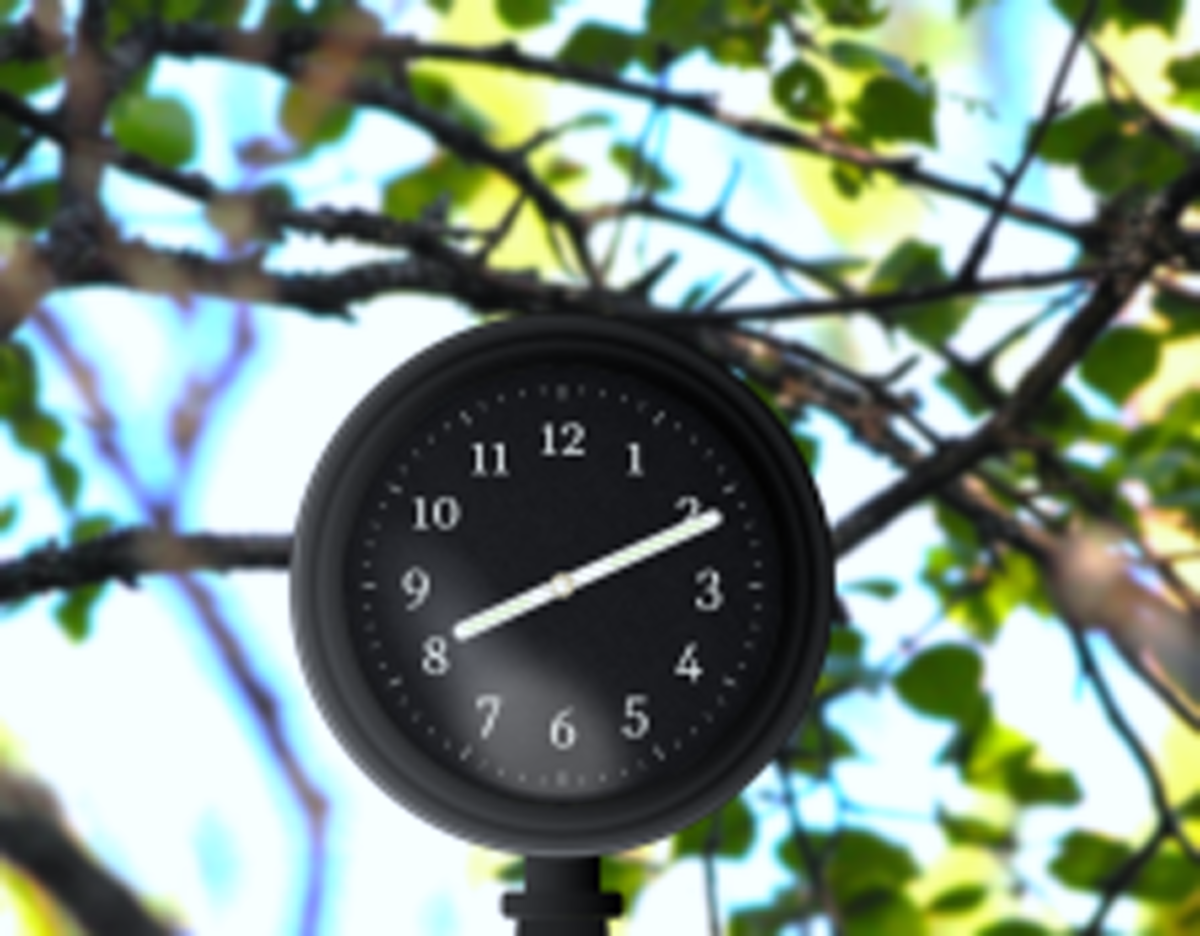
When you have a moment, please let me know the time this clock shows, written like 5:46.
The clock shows 8:11
